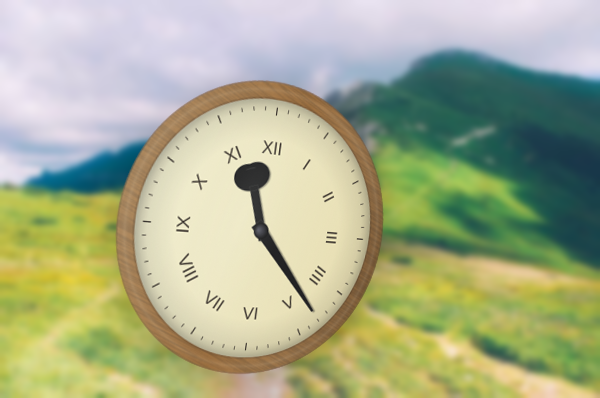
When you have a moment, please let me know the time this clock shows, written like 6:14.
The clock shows 11:23
